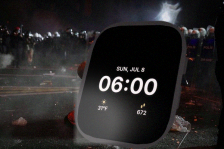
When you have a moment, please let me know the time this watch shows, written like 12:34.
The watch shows 6:00
